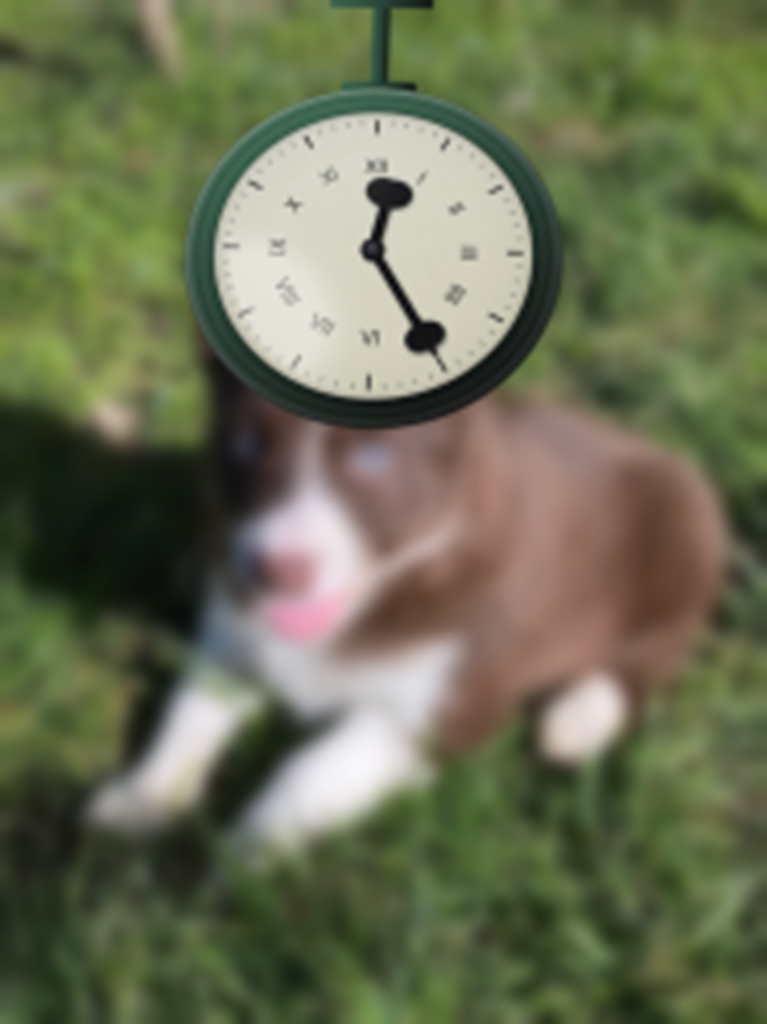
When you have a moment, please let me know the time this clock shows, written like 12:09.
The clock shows 12:25
